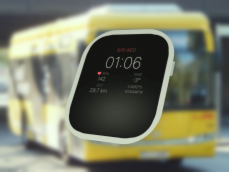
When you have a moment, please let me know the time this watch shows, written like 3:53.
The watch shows 1:06
